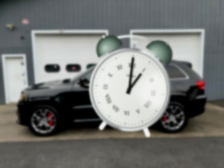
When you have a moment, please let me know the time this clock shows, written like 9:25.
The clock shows 1:00
